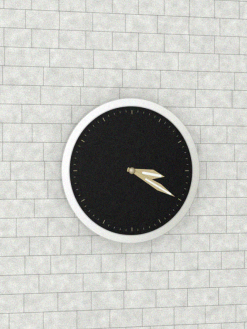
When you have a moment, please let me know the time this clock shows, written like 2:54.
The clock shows 3:20
